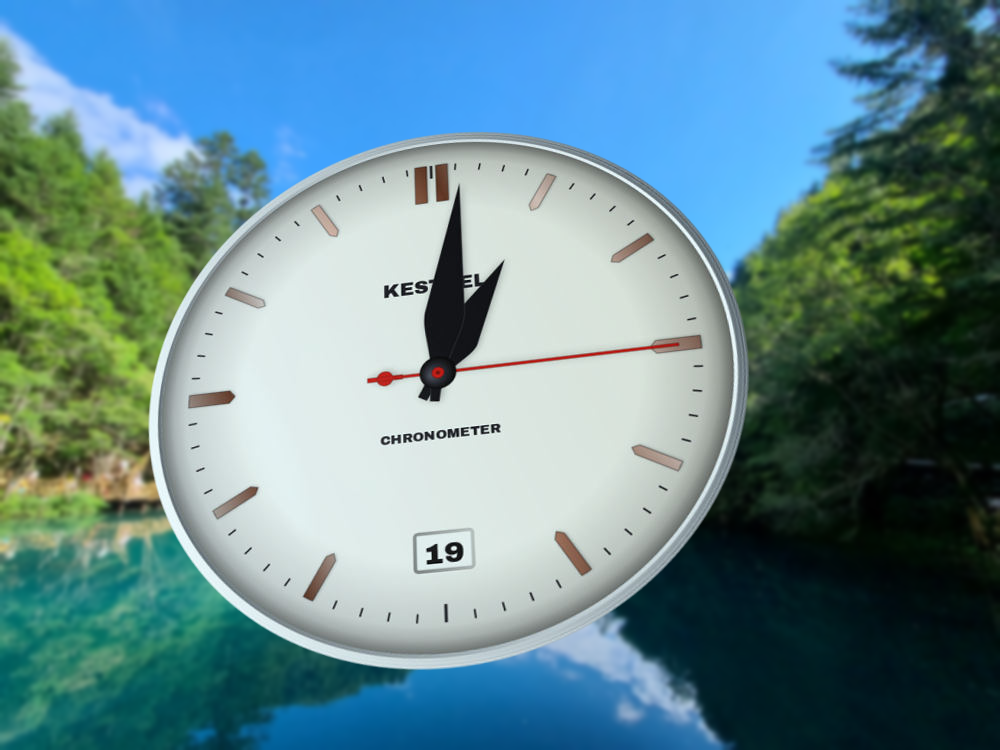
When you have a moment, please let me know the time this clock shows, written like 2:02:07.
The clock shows 1:01:15
